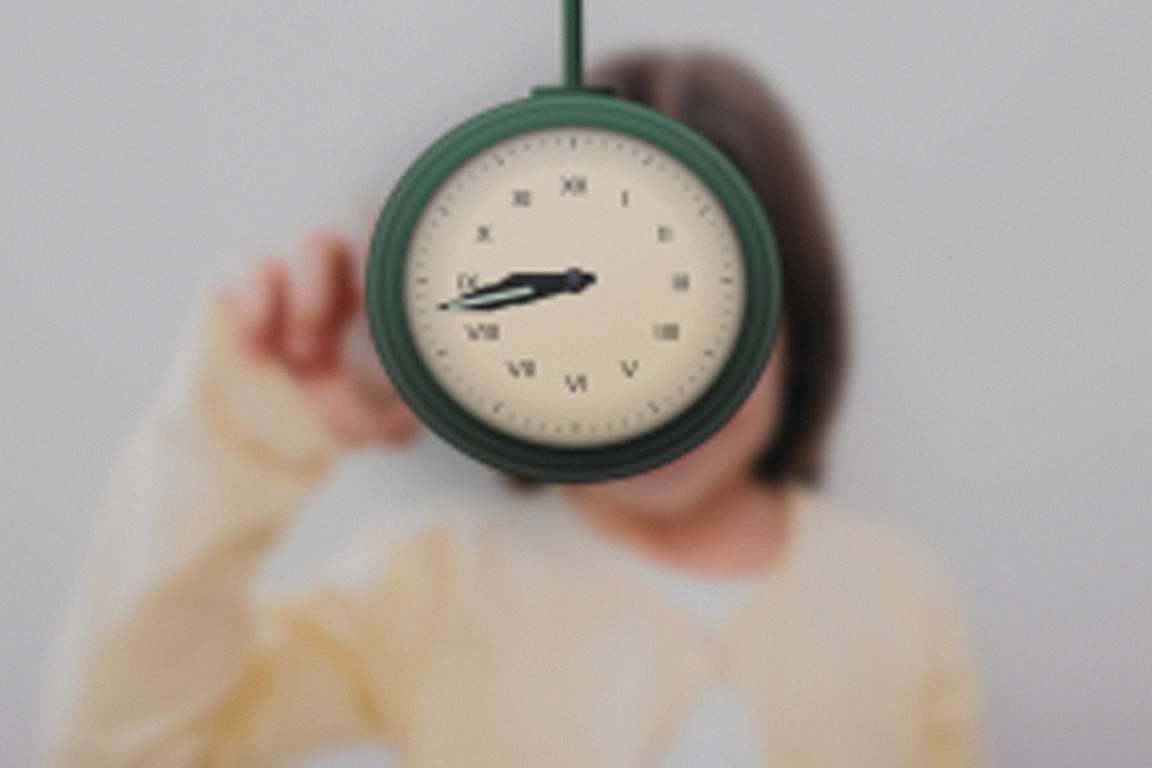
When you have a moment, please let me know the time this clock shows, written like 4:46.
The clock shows 8:43
